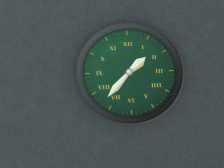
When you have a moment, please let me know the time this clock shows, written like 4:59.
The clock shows 1:37
